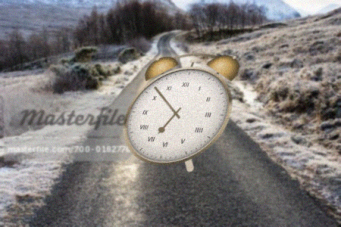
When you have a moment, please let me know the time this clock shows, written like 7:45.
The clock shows 6:52
